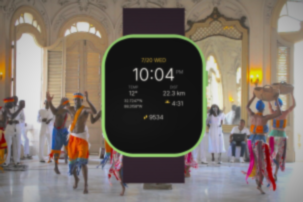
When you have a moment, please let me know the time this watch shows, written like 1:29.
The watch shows 10:04
